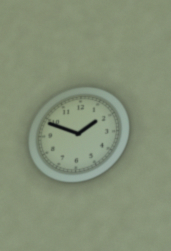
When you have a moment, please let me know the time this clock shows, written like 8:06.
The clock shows 1:49
